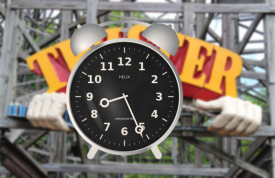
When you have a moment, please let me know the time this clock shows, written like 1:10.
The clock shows 8:26
